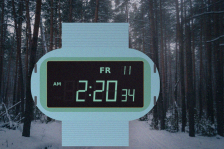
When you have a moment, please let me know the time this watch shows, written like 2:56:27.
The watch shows 2:20:34
